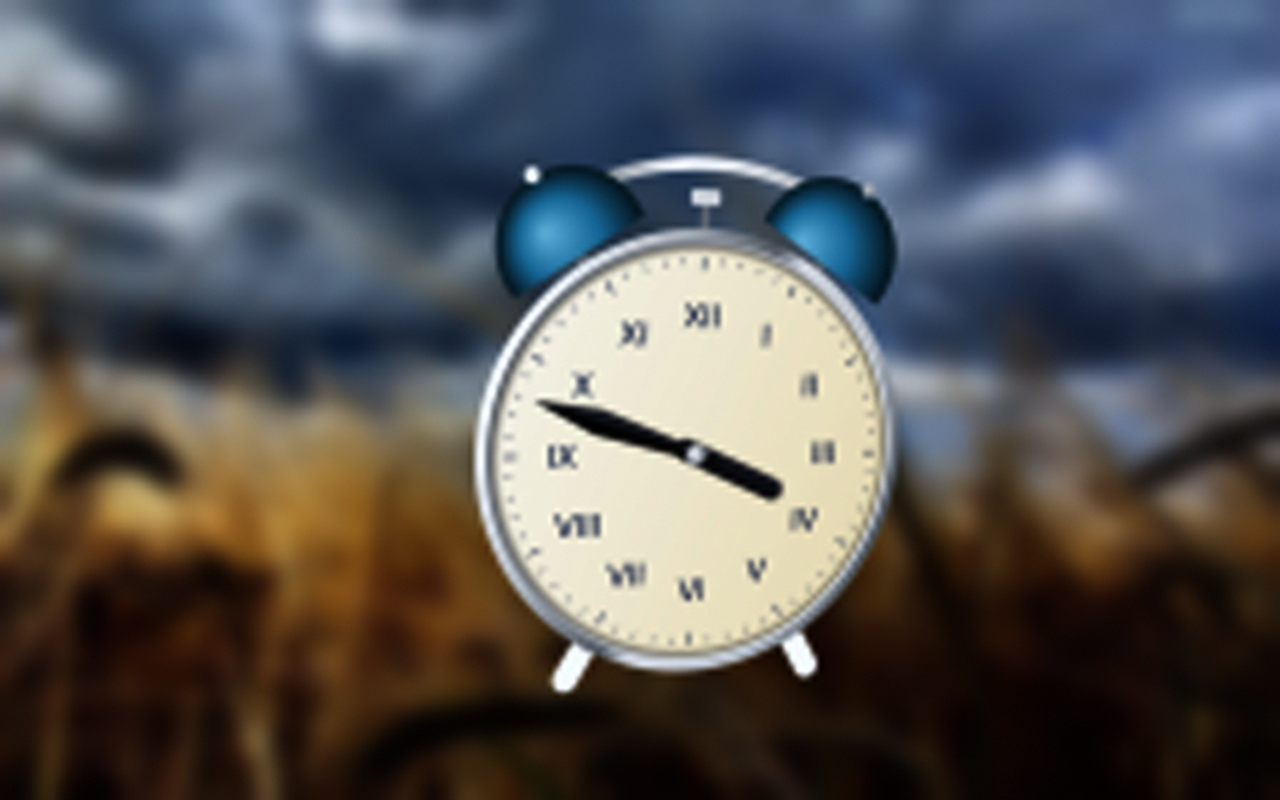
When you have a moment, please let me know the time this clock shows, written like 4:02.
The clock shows 3:48
